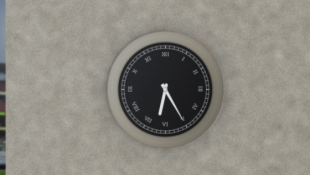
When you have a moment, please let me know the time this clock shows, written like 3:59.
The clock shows 6:25
